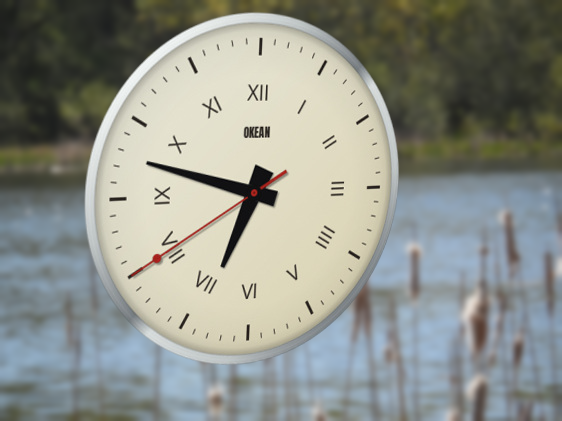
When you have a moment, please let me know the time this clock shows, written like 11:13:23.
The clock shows 6:47:40
